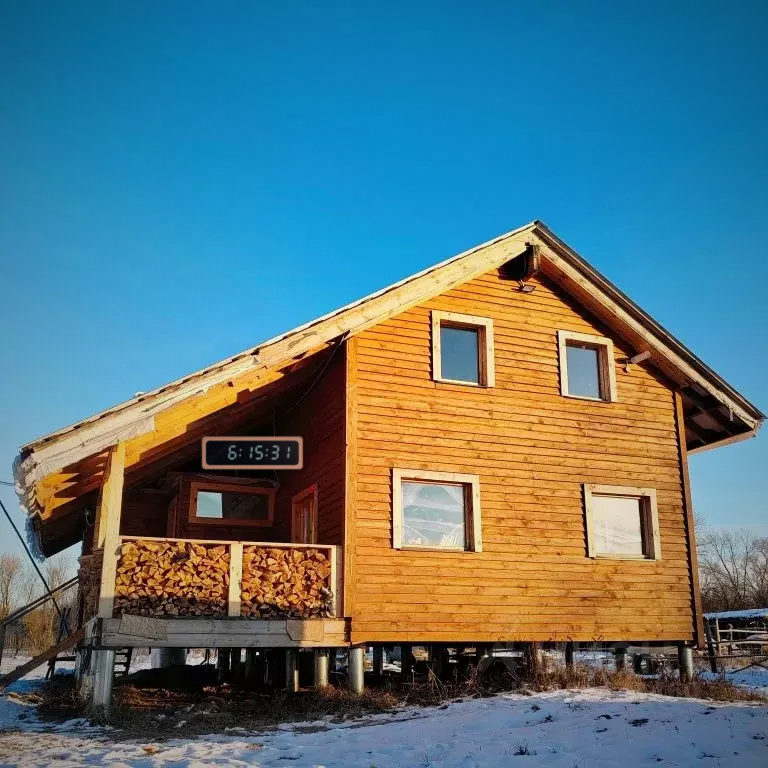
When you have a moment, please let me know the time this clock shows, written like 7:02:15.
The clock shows 6:15:31
